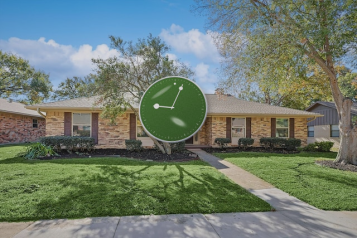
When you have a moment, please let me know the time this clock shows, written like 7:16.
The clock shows 9:03
